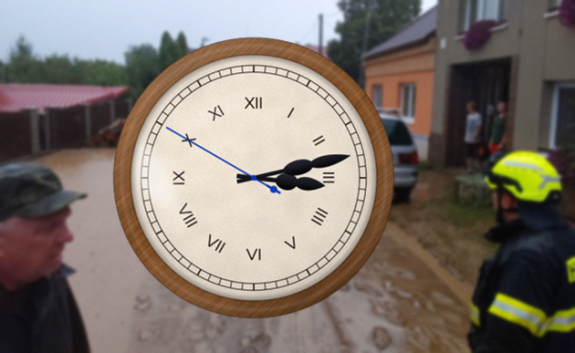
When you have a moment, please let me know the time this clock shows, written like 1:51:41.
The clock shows 3:12:50
